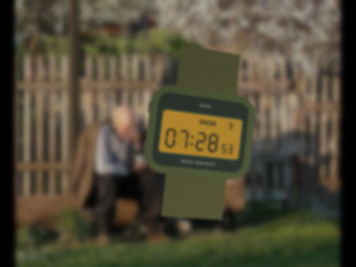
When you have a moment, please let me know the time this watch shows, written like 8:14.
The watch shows 7:28
